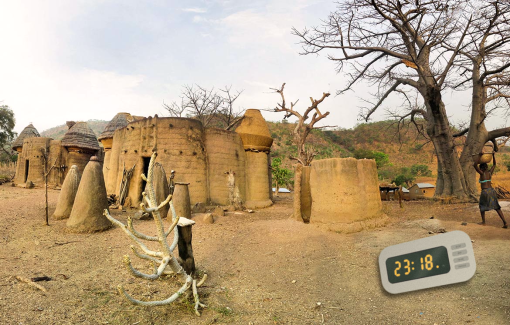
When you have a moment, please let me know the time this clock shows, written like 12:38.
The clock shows 23:18
